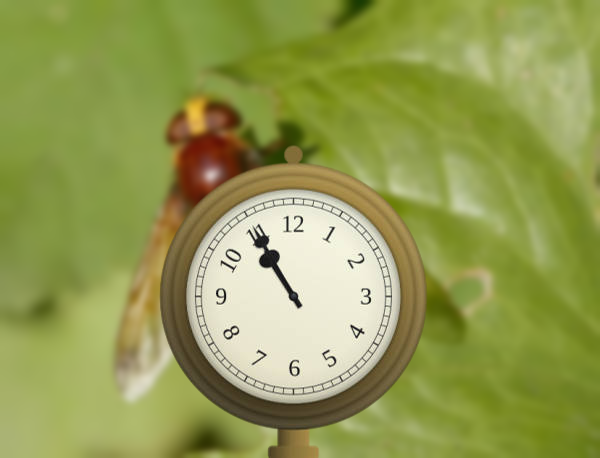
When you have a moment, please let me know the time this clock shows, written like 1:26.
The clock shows 10:55
